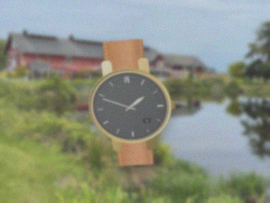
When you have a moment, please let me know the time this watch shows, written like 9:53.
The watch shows 1:49
